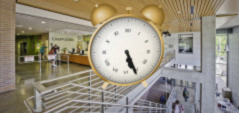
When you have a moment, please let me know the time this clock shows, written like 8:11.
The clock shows 5:26
